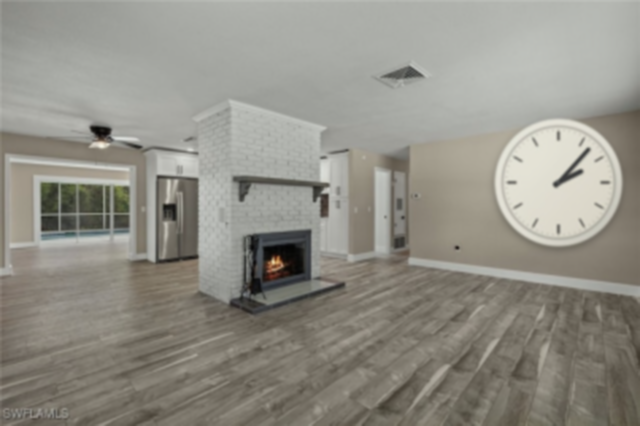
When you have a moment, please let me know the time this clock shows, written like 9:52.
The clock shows 2:07
